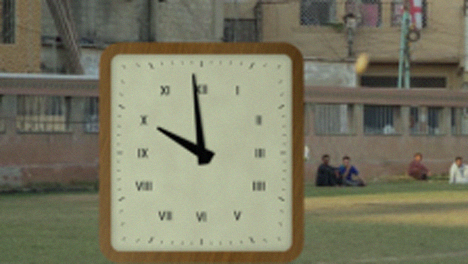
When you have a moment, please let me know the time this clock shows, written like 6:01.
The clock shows 9:59
